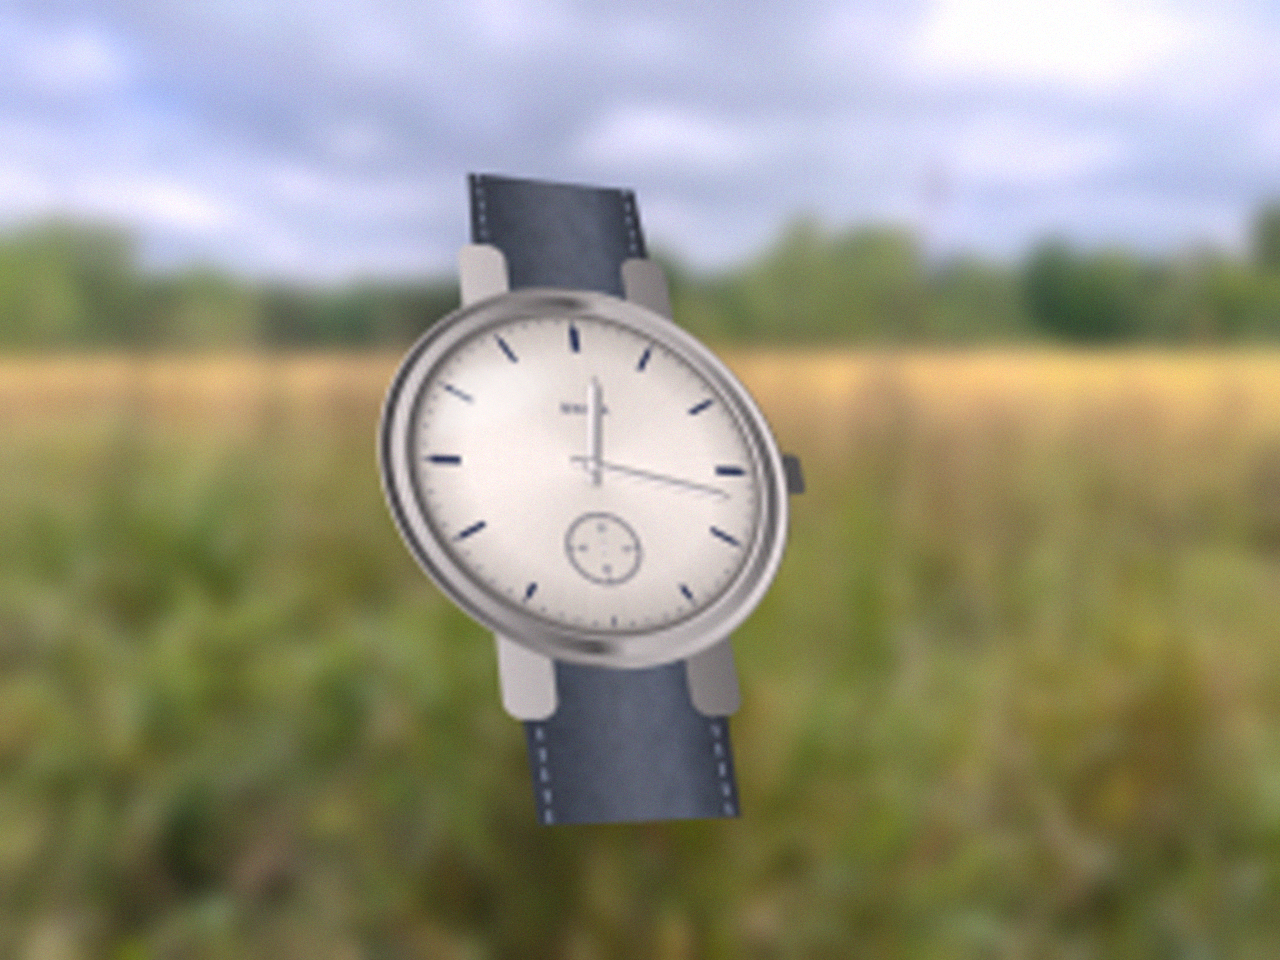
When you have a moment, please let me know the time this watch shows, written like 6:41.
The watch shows 12:17
